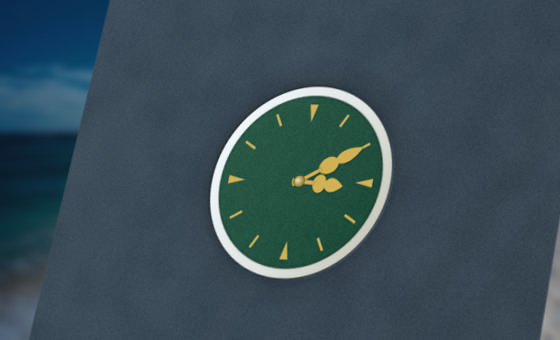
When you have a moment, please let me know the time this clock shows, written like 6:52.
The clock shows 3:10
